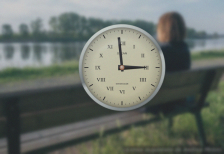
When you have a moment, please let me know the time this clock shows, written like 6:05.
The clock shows 2:59
